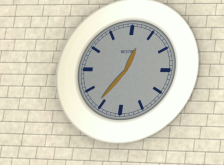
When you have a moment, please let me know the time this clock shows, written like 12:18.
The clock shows 12:36
